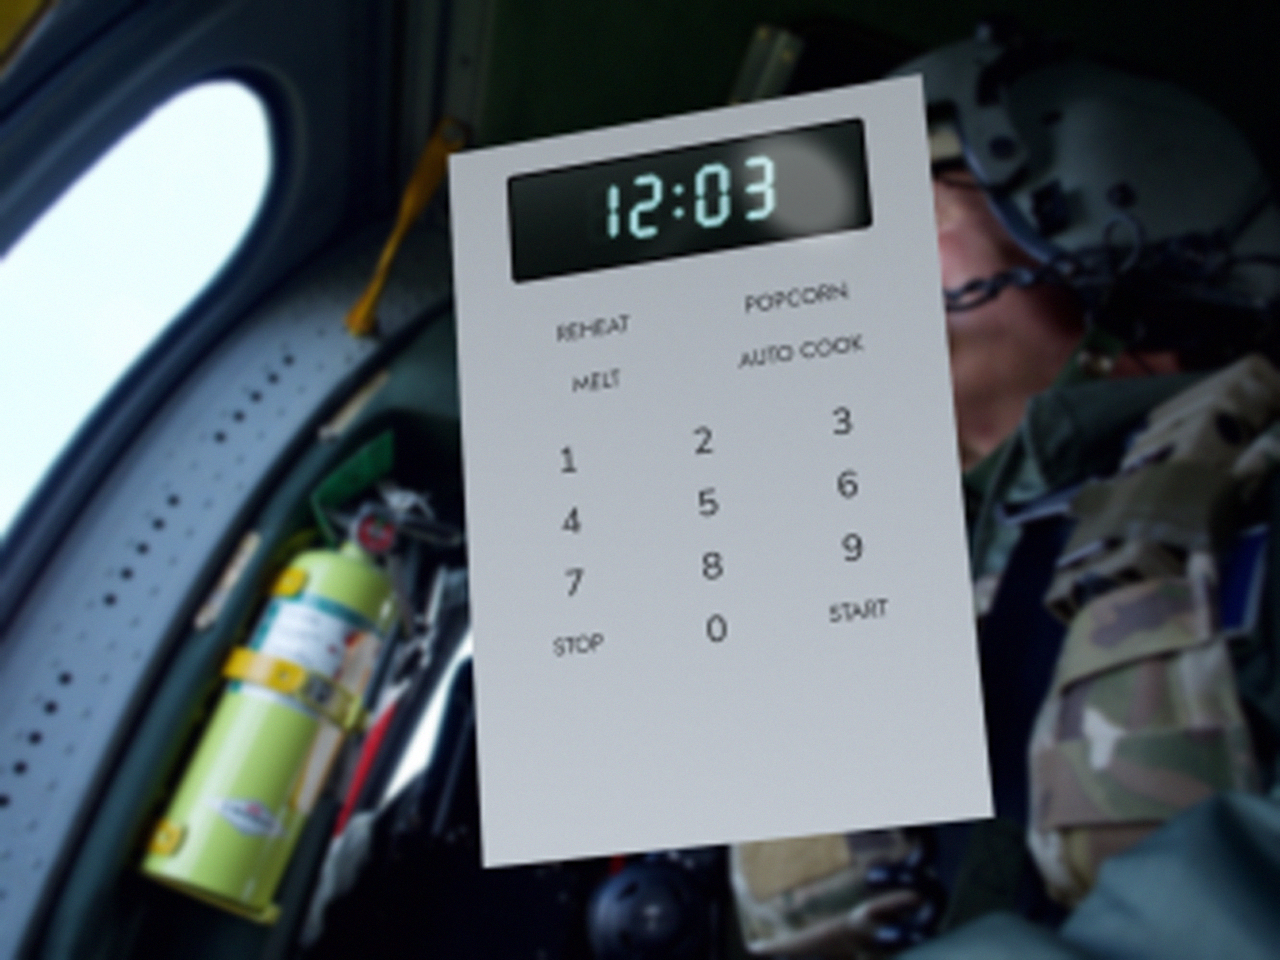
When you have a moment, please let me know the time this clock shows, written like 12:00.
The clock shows 12:03
